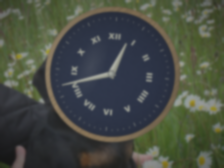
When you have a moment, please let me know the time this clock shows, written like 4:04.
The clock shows 12:42
